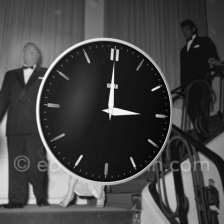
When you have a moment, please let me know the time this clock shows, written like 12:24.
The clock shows 3:00
